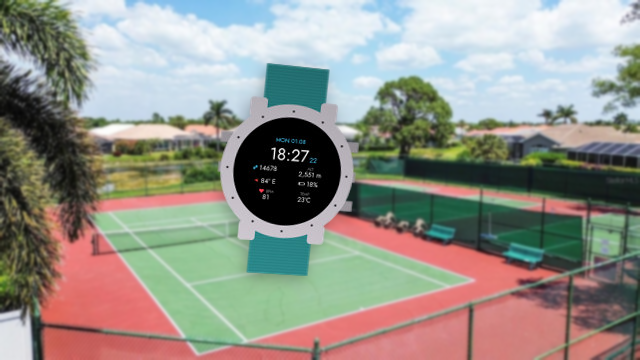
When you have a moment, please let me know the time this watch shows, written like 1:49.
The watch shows 18:27
